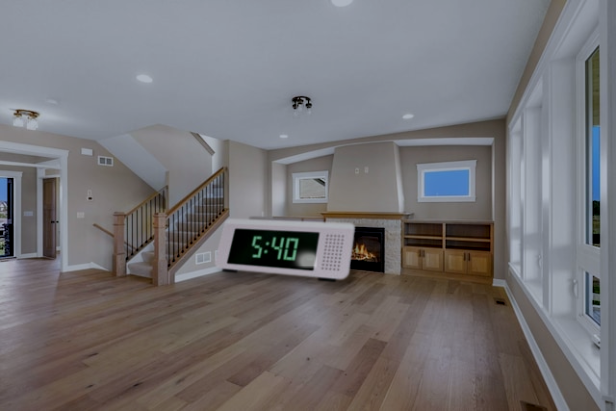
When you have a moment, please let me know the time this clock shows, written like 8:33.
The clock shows 5:40
